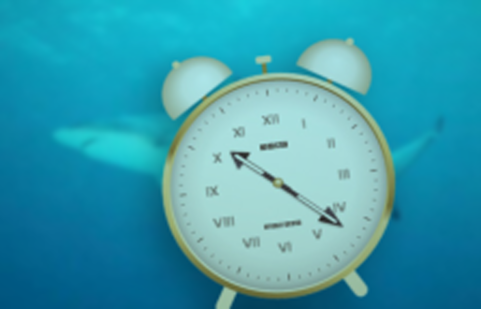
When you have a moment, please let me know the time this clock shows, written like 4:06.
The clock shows 10:22
